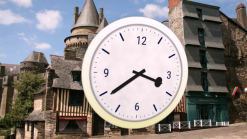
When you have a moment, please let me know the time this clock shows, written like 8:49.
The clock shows 3:39
